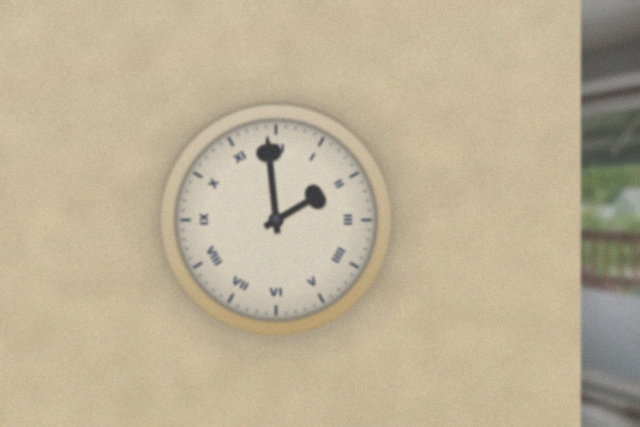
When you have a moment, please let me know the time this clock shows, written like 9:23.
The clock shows 1:59
